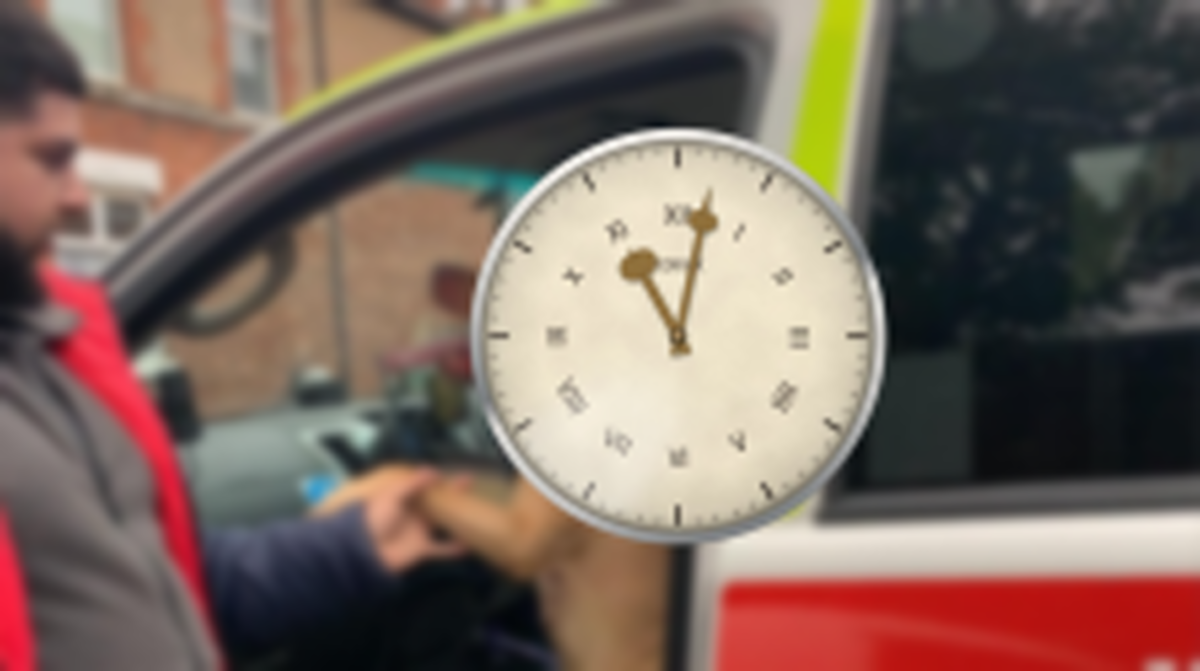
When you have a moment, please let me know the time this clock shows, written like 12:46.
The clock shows 11:02
